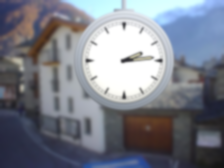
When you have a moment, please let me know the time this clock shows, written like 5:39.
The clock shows 2:14
